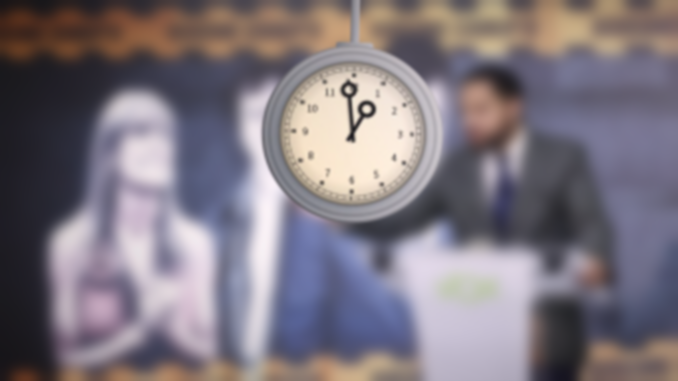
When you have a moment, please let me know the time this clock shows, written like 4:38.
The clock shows 12:59
